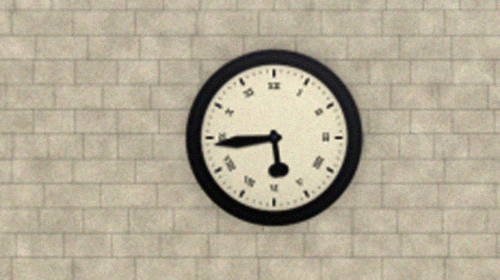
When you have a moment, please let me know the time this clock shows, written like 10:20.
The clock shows 5:44
